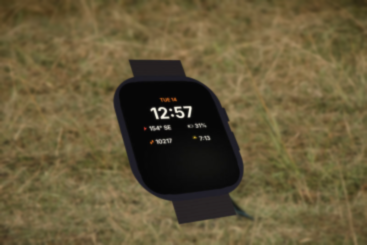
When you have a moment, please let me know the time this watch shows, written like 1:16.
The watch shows 12:57
